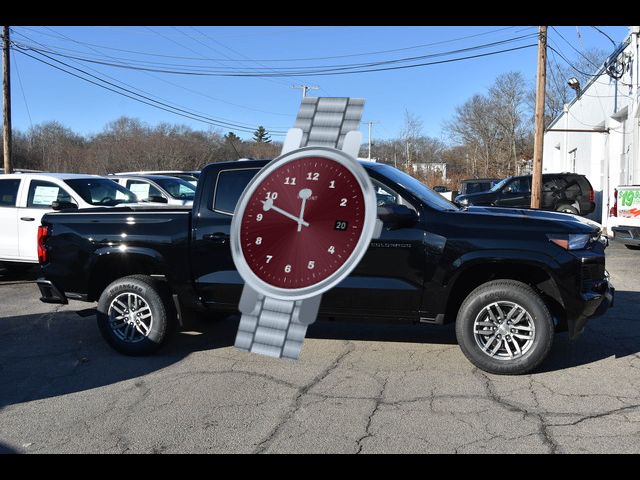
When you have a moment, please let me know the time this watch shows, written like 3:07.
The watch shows 11:48
